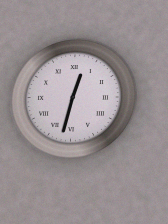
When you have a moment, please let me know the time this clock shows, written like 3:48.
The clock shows 12:32
